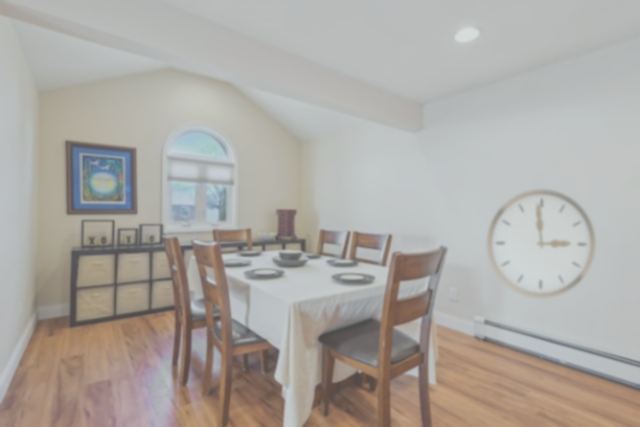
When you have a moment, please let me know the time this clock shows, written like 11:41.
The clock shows 2:59
